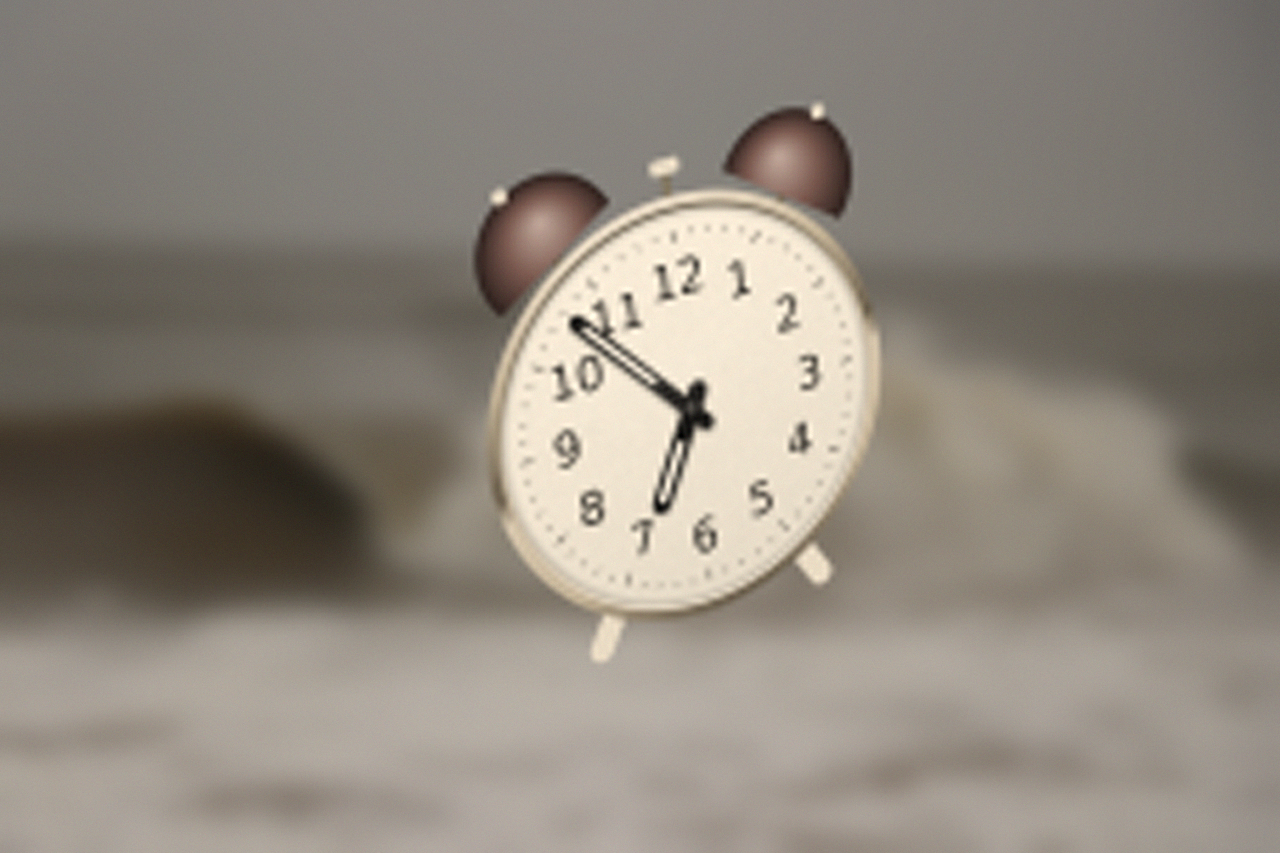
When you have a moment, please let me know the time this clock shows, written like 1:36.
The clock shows 6:53
